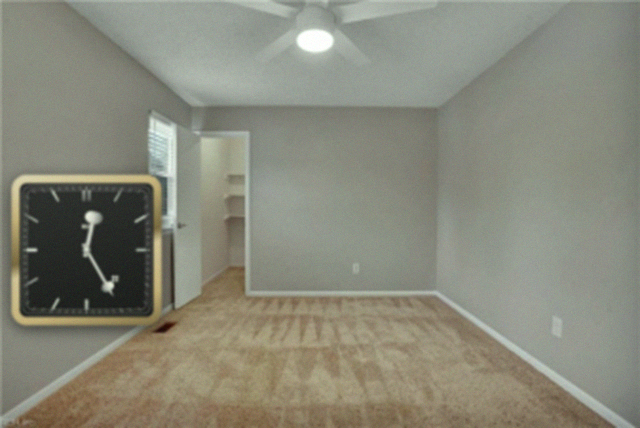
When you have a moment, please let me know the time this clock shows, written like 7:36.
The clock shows 12:25
